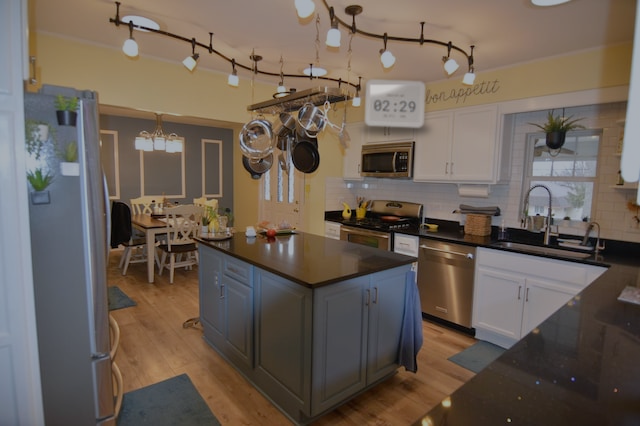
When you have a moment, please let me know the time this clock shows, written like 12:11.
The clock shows 2:29
